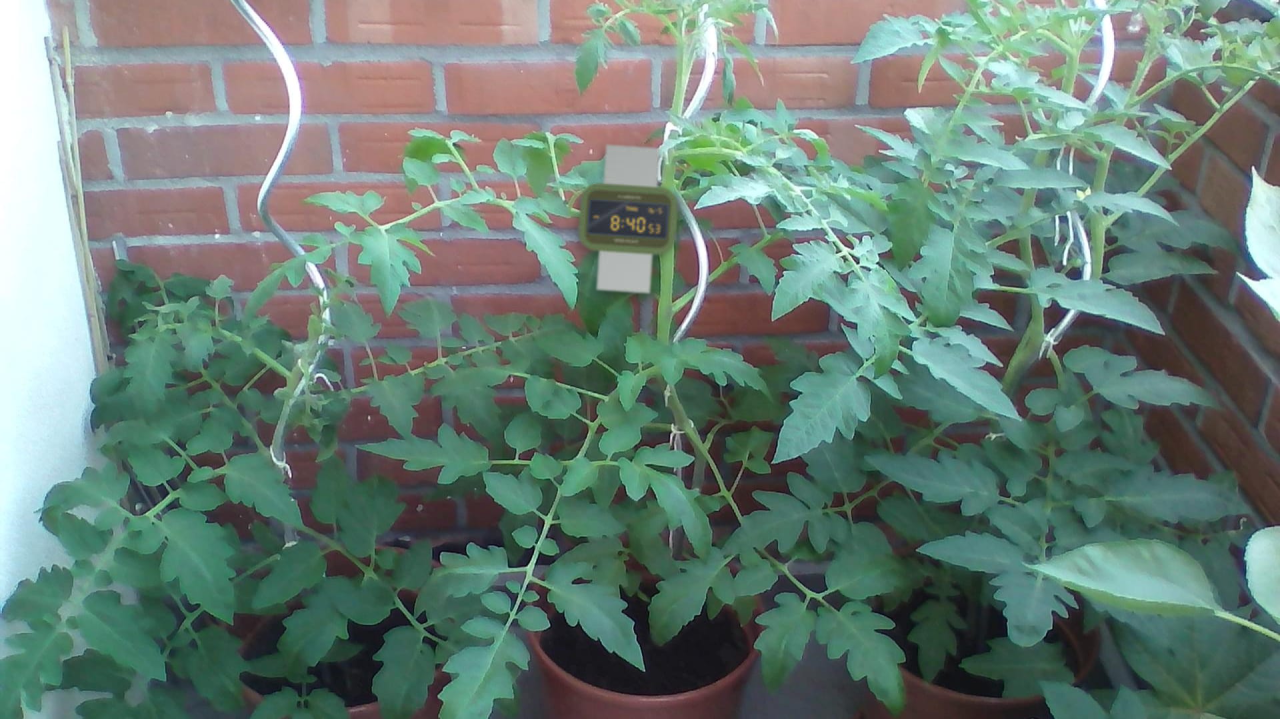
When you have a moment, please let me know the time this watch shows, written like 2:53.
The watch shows 8:40
